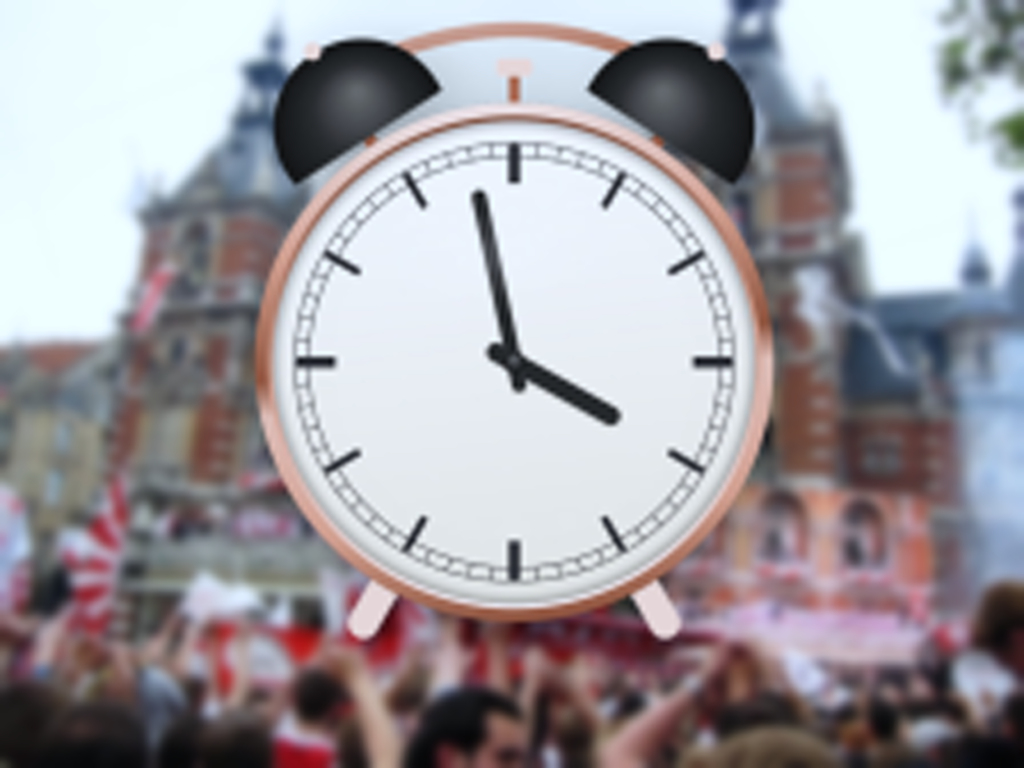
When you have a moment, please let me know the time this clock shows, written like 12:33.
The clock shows 3:58
